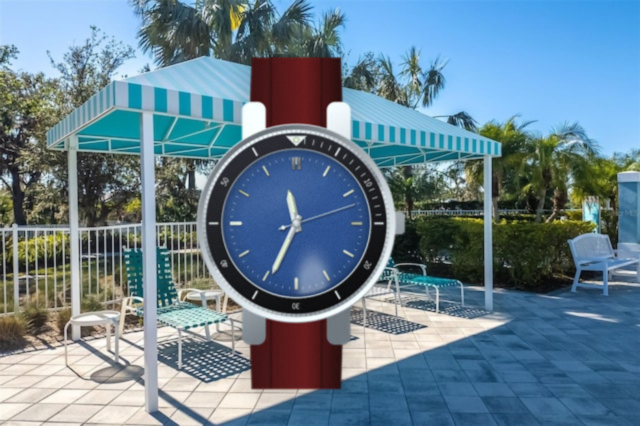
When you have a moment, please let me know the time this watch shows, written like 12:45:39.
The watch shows 11:34:12
